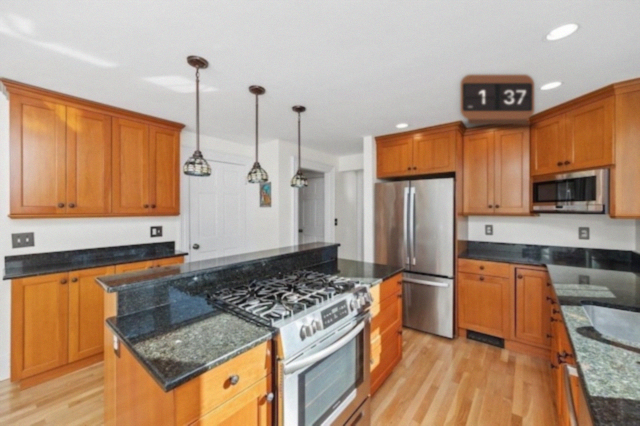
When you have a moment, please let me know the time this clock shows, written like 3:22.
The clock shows 1:37
